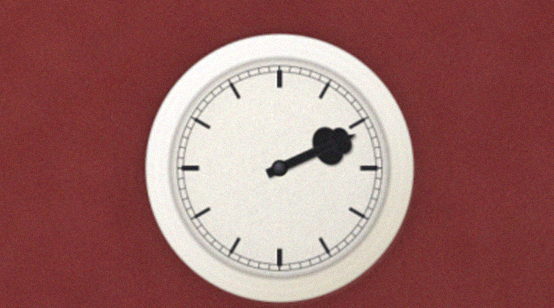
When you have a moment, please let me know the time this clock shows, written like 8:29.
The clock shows 2:11
